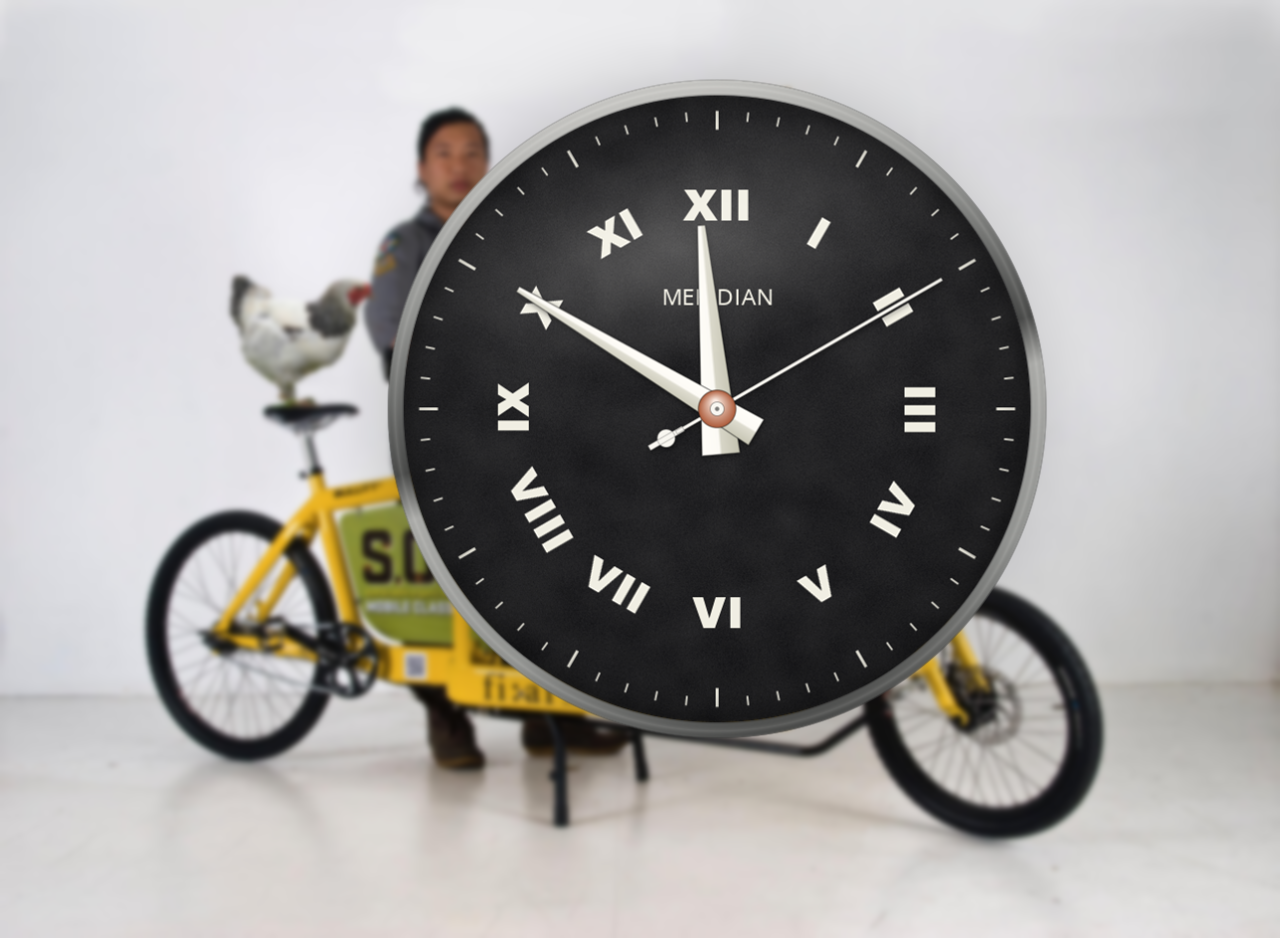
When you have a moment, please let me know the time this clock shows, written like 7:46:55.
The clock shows 11:50:10
